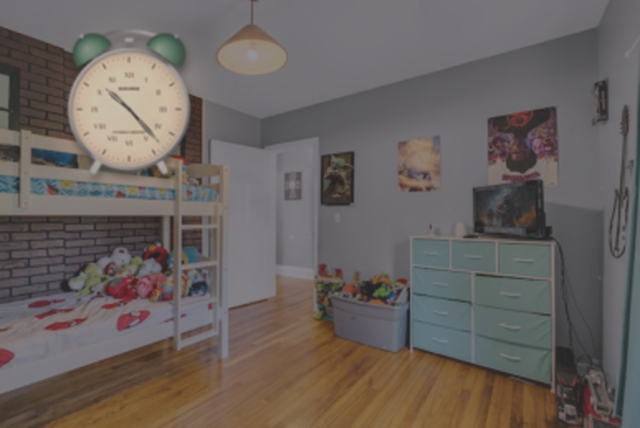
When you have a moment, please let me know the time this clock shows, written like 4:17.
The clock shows 10:23
